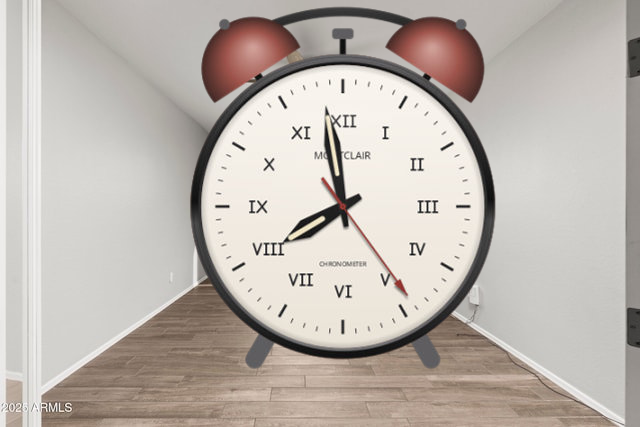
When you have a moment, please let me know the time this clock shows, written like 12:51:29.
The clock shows 7:58:24
